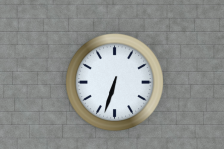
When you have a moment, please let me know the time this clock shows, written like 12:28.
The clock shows 6:33
